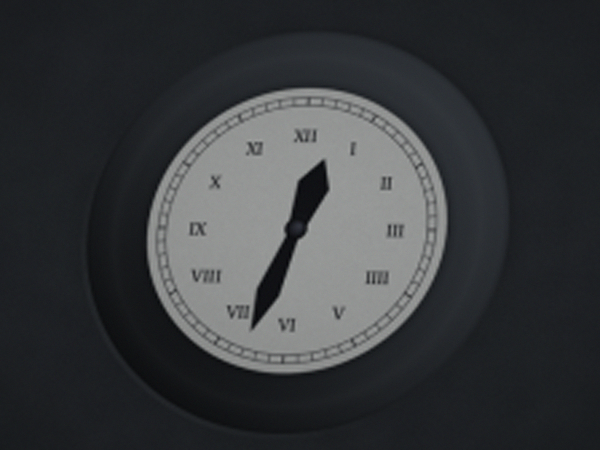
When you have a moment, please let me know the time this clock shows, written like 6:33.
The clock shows 12:33
